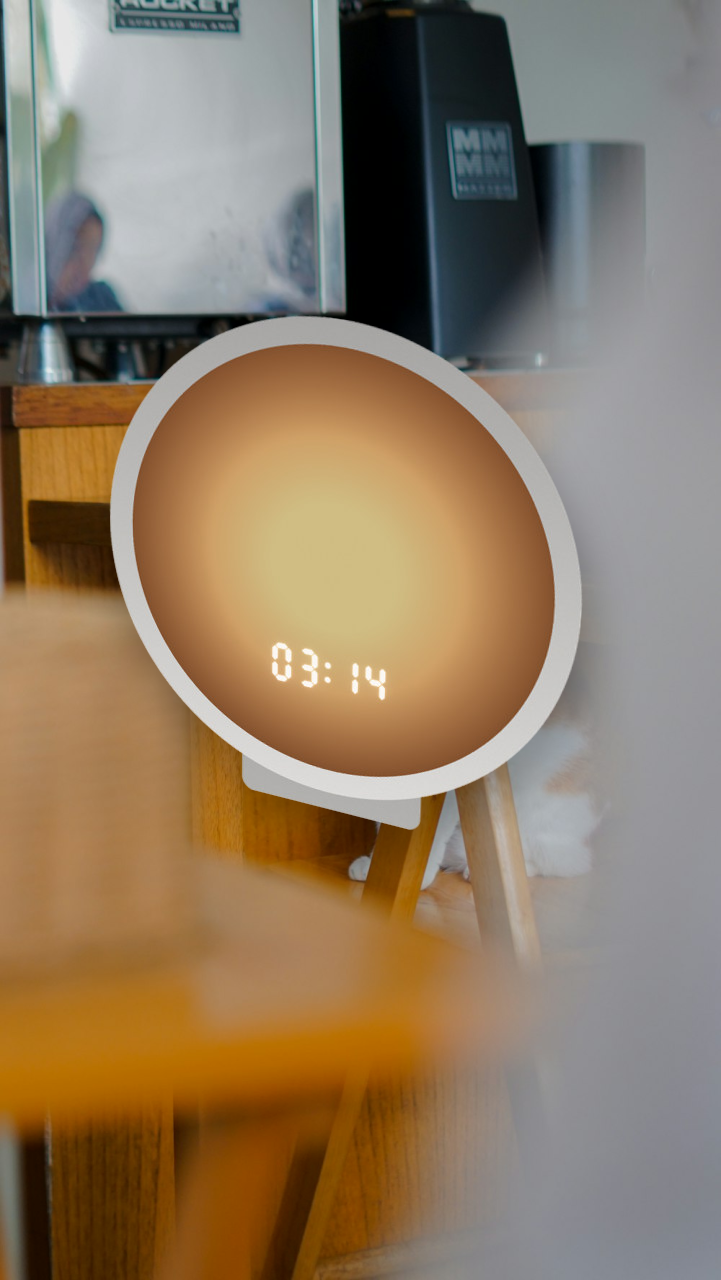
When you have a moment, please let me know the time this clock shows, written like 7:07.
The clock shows 3:14
